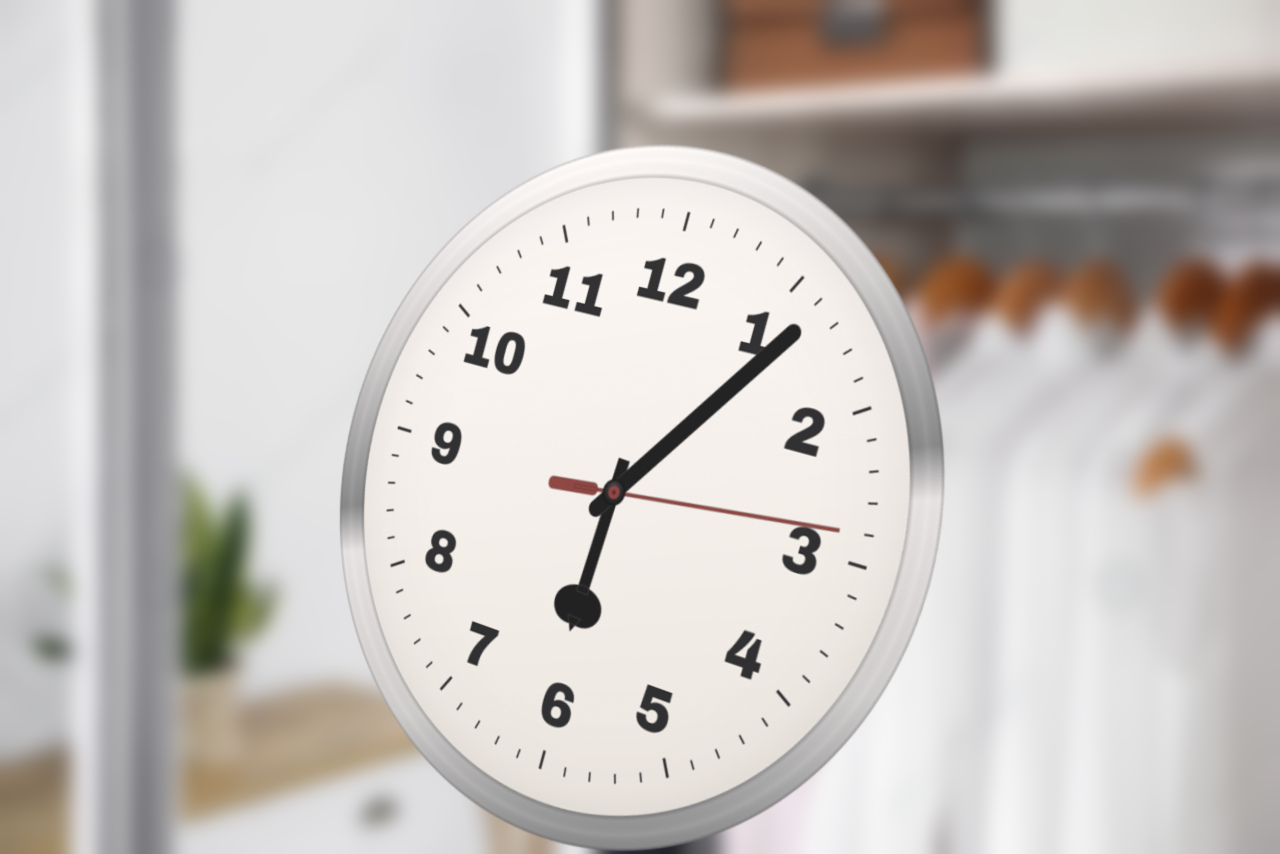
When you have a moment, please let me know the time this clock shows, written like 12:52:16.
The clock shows 6:06:14
